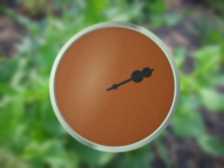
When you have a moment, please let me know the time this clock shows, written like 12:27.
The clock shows 2:11
